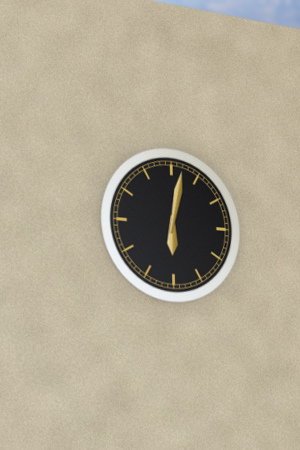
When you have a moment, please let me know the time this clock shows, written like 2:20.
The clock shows 6:02
